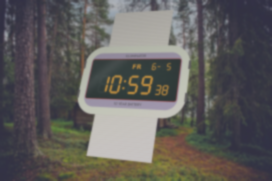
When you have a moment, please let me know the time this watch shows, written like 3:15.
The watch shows 10:59
